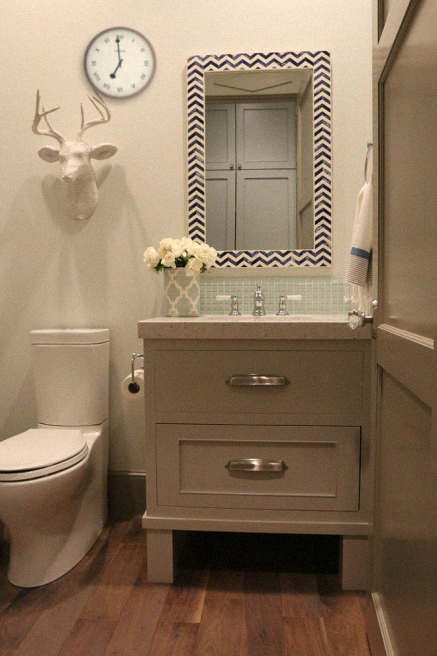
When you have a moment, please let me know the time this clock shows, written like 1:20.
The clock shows 6:59
